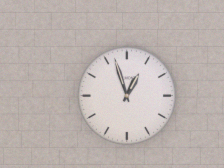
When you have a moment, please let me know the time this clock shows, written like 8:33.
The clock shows 12:57
